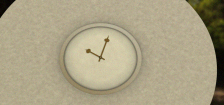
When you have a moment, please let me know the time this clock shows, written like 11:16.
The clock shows 10:03
